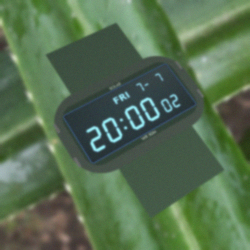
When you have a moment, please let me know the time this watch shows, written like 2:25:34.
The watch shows 20:00:02
